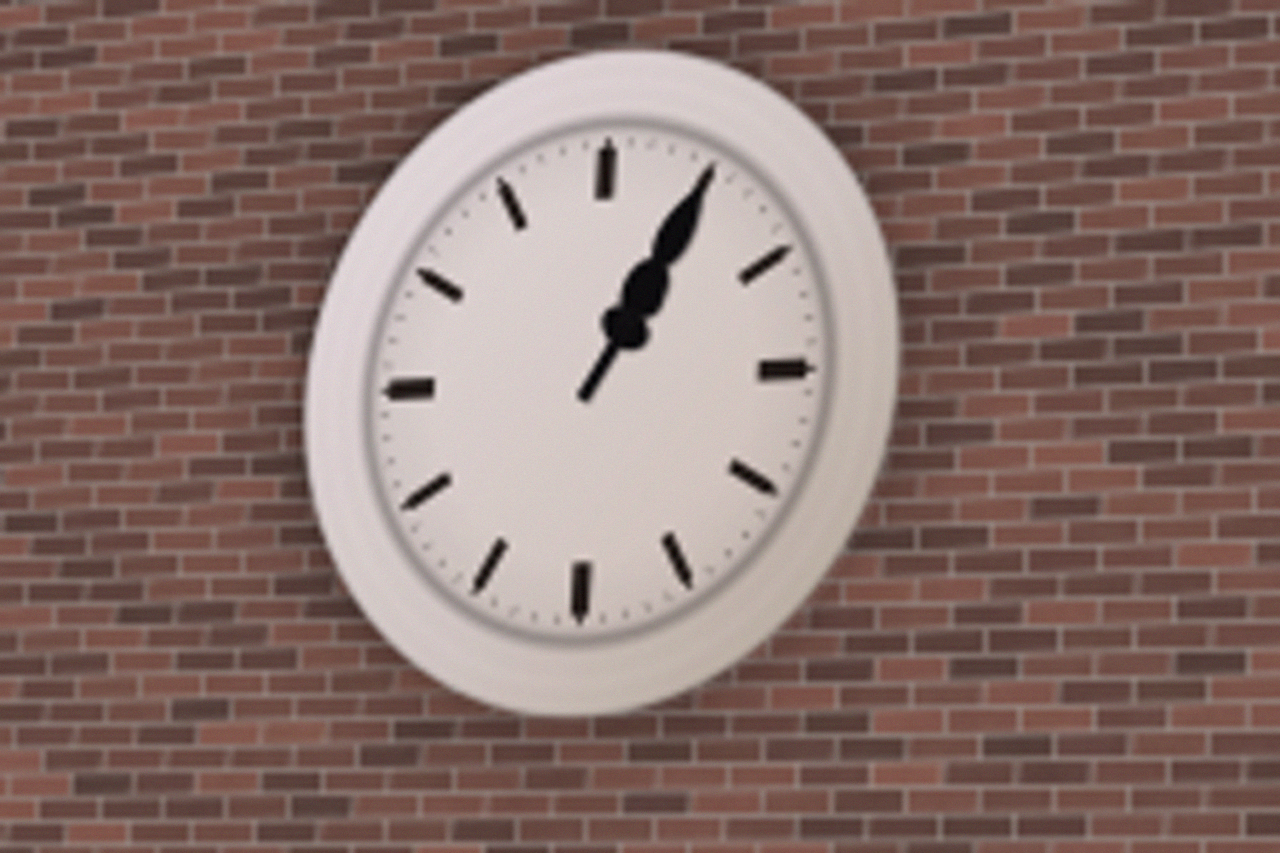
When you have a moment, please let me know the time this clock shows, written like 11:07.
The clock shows 1:05
